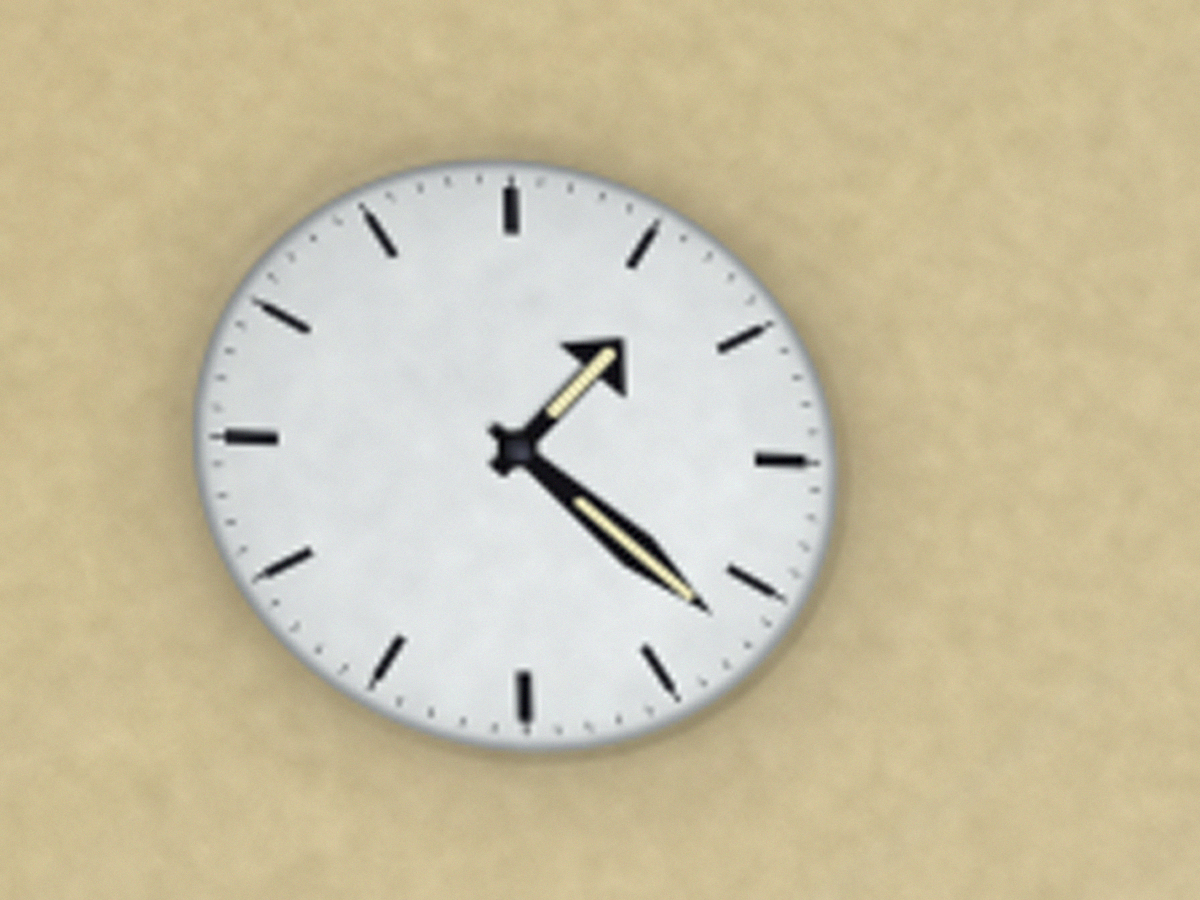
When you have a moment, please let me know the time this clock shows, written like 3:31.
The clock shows 1:22
